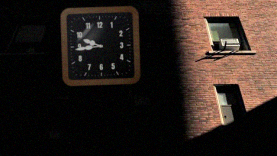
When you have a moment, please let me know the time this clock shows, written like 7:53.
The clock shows 9:44
